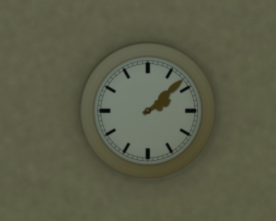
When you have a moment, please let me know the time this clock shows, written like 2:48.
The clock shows 2:08
